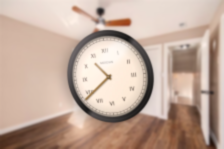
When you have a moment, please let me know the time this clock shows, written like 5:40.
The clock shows 10:39
